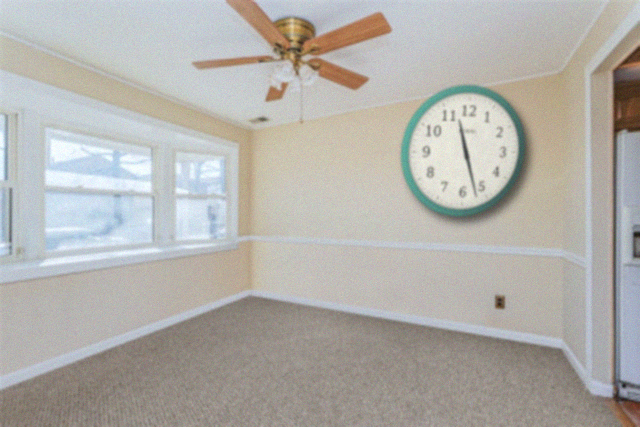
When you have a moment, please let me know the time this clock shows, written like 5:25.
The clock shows 11:27
